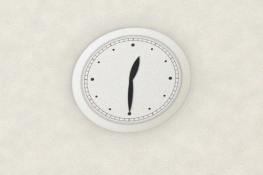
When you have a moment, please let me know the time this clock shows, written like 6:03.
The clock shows 12:30
